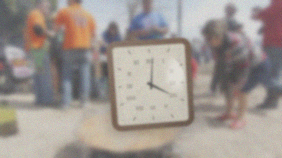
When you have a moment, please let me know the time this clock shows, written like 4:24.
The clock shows 4:01
